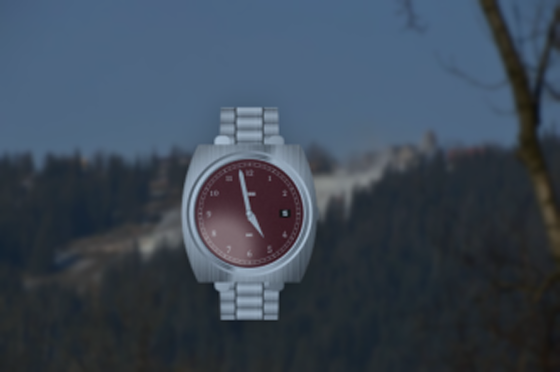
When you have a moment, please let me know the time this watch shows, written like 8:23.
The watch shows 4:58
